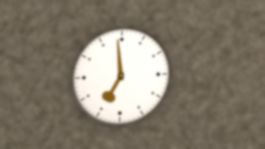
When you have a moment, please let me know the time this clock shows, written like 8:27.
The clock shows 6:59
